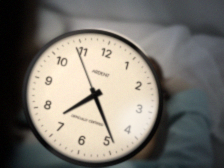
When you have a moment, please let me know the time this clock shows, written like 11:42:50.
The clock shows 7:23:54
